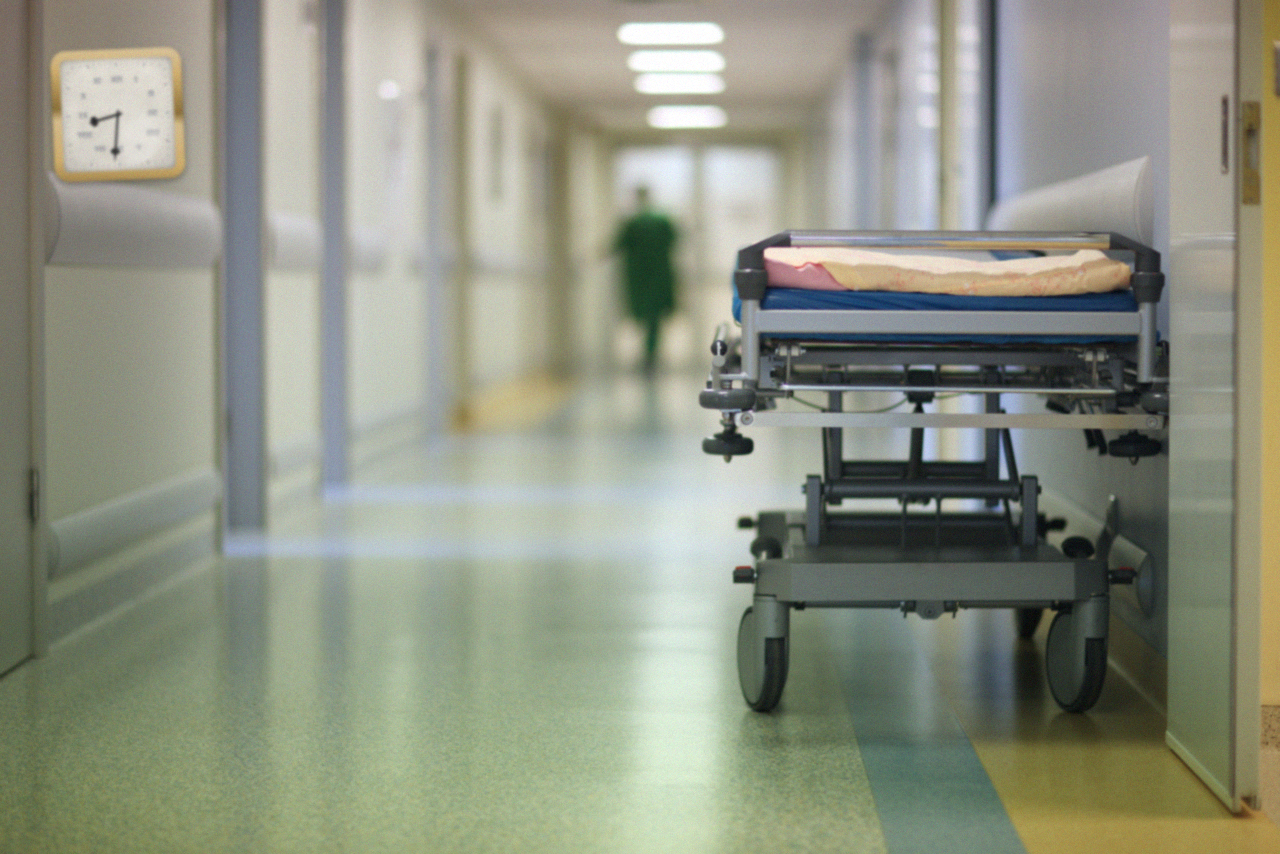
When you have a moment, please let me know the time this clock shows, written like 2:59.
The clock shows 8:31
